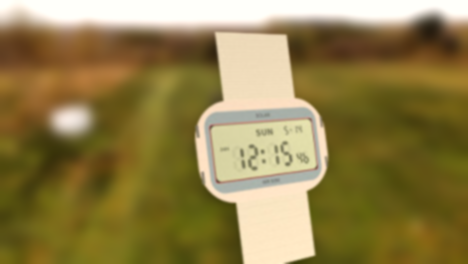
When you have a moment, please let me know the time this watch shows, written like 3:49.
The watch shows 12:15
